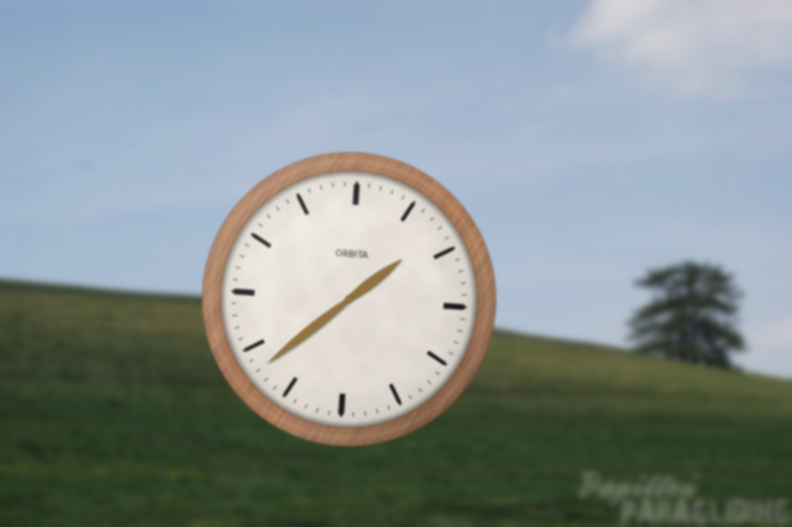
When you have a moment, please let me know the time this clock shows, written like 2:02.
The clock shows 1:38
